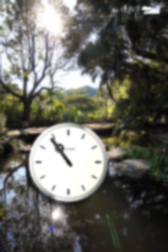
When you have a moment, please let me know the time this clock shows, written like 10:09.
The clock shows 10:54
